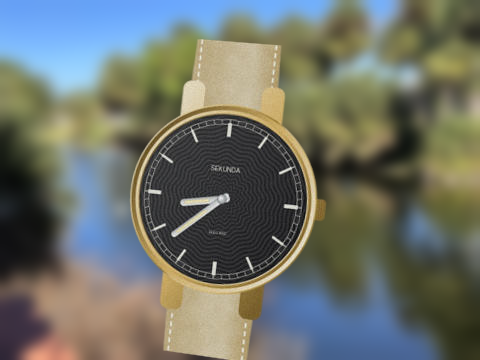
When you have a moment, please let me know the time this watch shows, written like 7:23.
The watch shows 8:38
